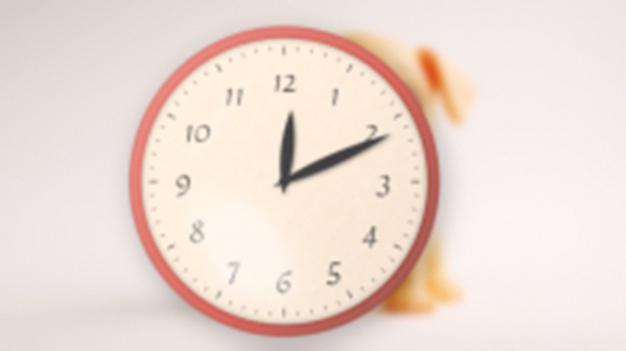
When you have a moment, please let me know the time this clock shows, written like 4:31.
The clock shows 12:11
